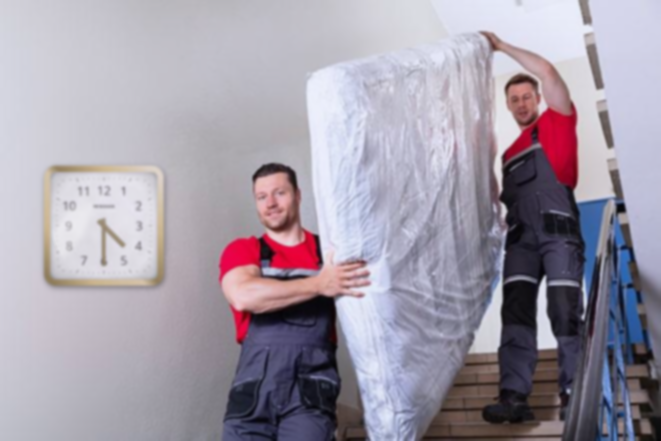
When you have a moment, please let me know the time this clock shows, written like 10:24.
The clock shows 4:30
